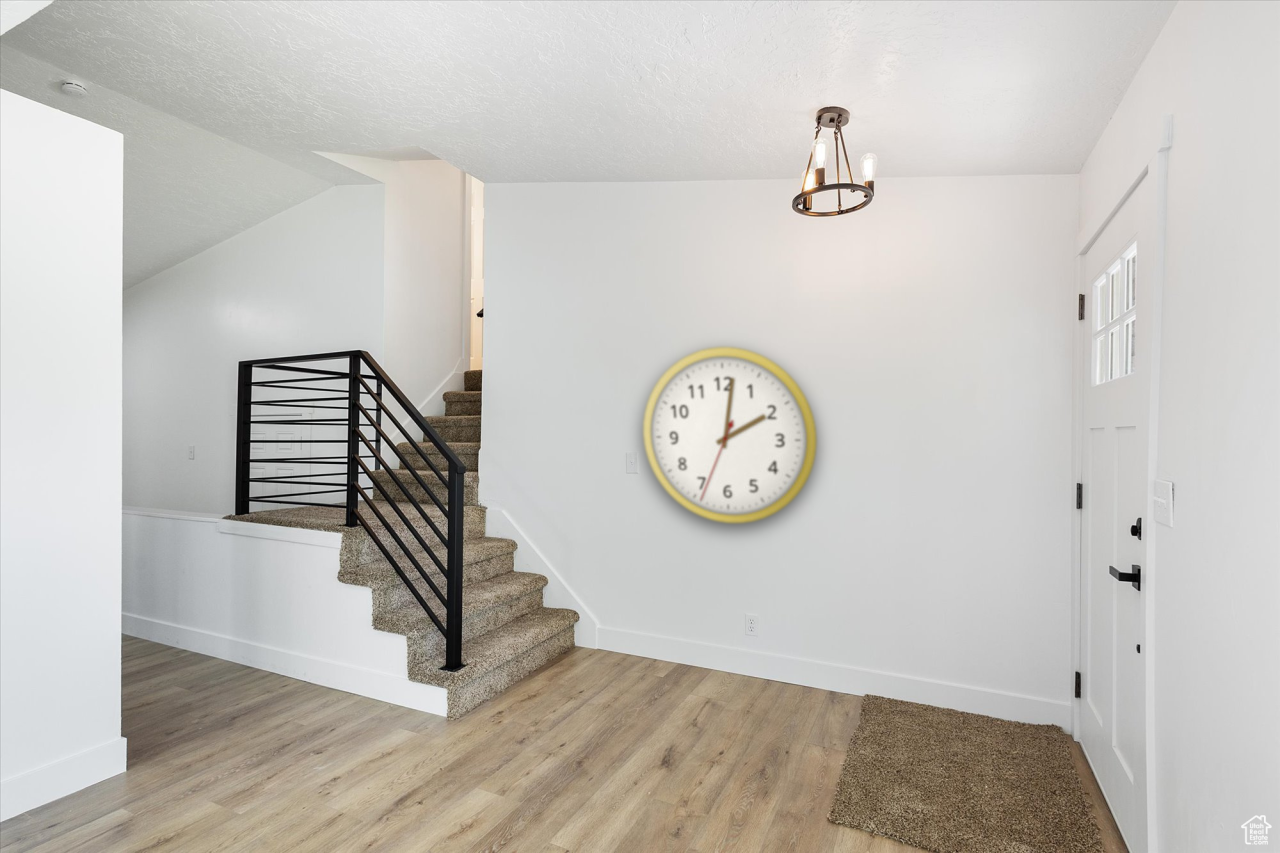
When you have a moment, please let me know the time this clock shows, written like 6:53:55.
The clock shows 2:01:34
